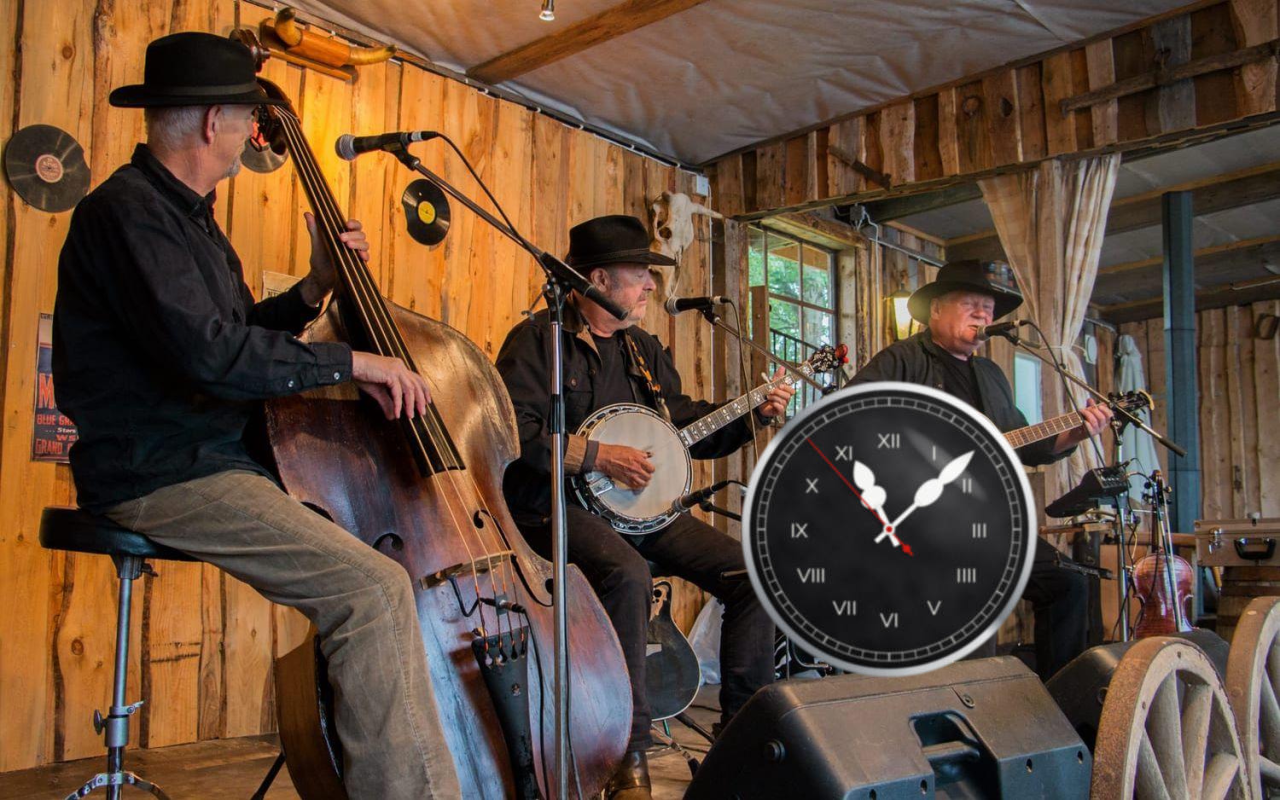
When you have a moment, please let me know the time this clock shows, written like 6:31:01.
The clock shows 11:07:53
